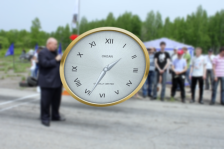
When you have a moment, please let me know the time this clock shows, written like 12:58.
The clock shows 1:34
